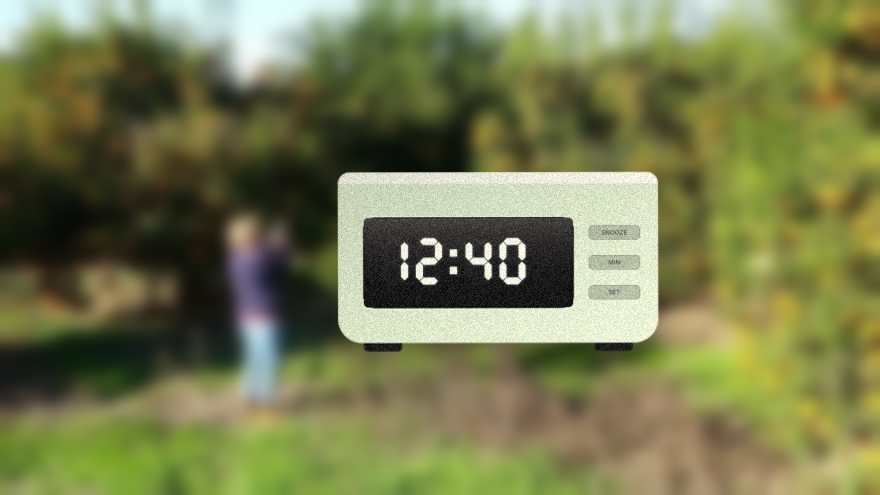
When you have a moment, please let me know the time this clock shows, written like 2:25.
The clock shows 12:40
